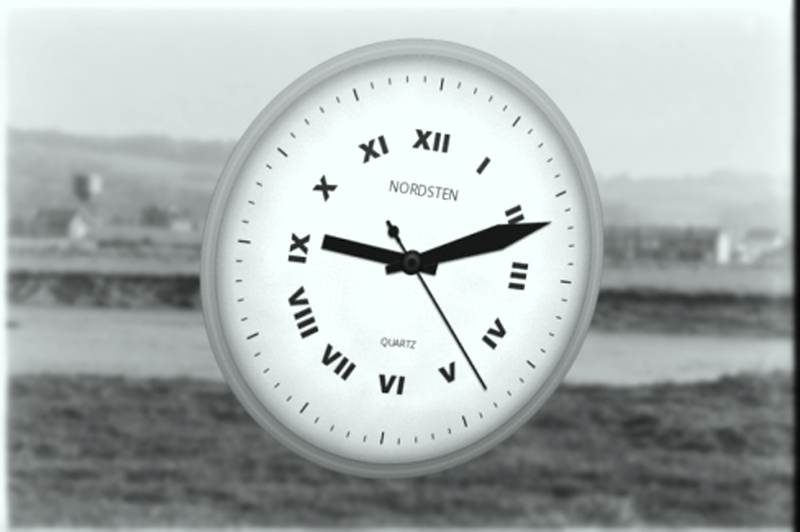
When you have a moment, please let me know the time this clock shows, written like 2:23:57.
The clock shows 9:11:23
